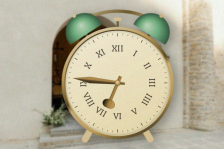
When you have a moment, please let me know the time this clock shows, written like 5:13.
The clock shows 6:46
